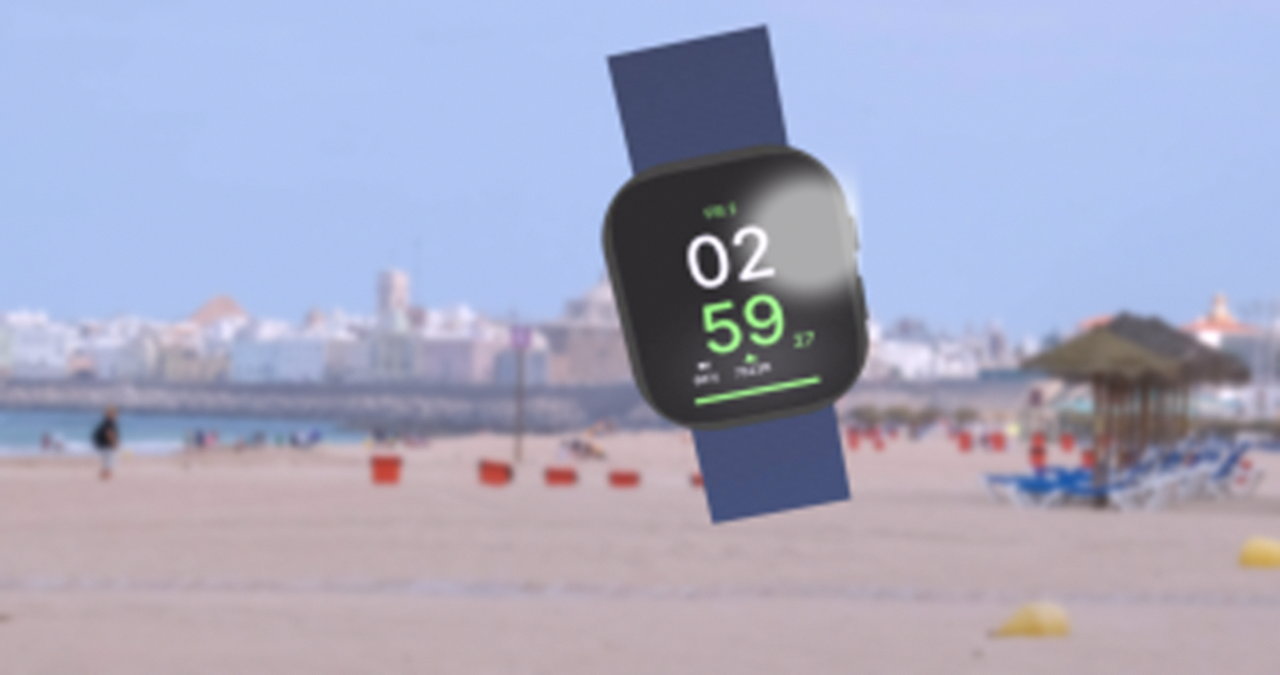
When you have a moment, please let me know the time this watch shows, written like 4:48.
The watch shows 2:59
